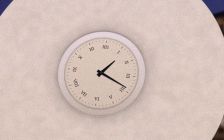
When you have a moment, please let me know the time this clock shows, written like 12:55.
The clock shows 1:19
